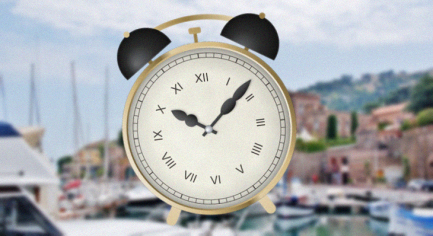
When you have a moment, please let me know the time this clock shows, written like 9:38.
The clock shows 10:08
